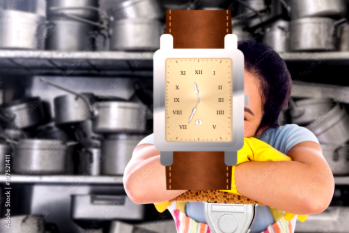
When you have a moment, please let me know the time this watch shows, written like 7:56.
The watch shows 11:34
